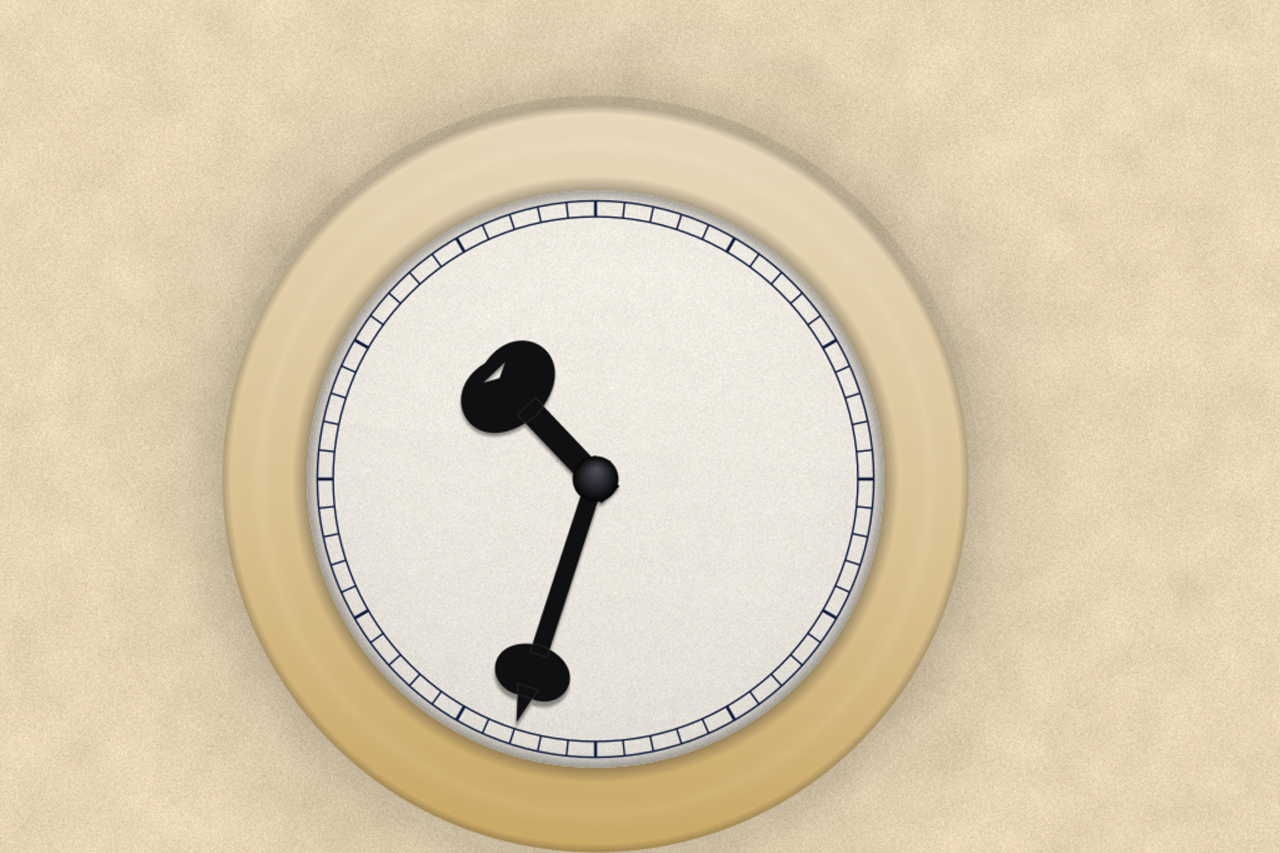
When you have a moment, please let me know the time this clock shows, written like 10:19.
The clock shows 10:33
